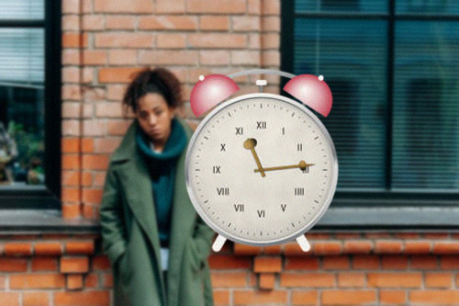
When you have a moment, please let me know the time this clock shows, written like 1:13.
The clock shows 11:14
